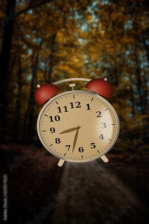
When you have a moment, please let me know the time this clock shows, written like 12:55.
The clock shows 8:33
